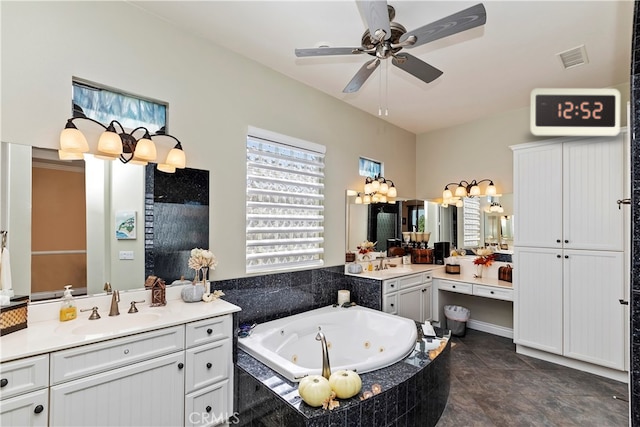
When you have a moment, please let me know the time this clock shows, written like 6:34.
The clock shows 12:52
